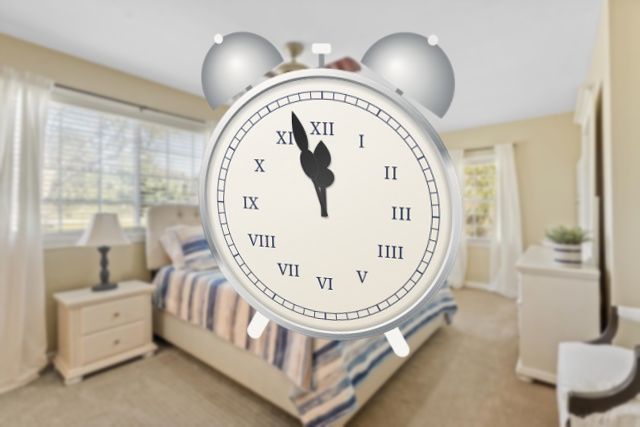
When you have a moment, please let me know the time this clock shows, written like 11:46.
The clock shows 11:57
